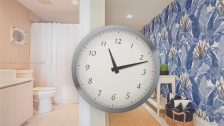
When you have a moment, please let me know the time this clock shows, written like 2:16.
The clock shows 11:12
